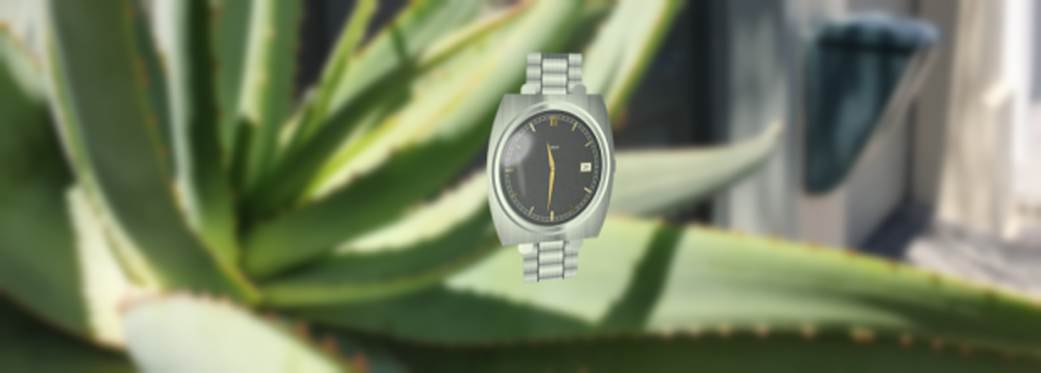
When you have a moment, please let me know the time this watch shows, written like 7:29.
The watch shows 11:31
